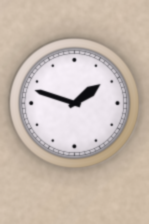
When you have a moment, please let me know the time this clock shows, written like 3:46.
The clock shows 1:48
